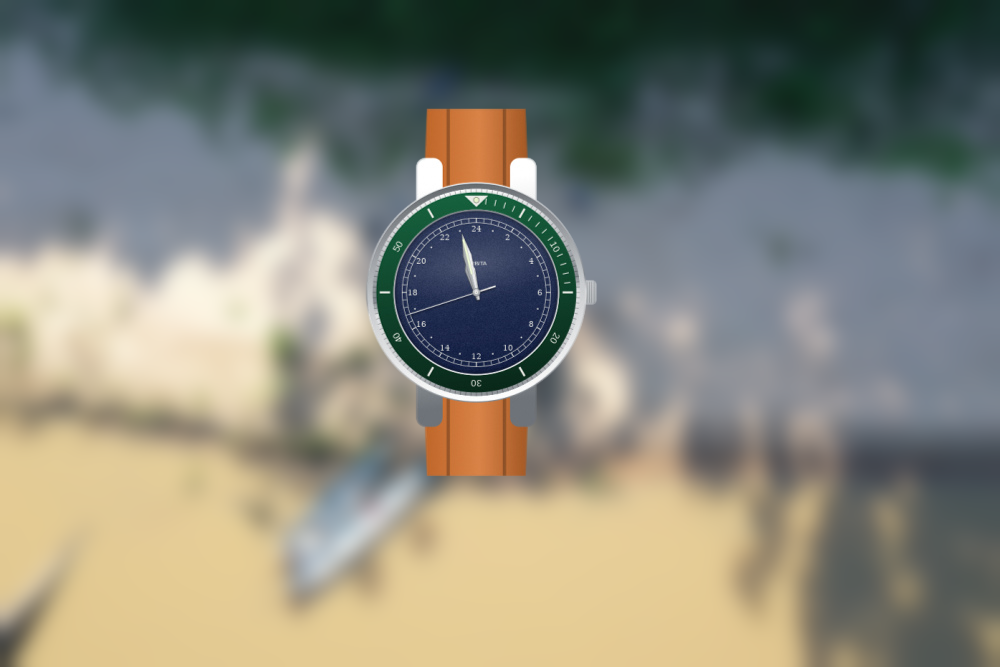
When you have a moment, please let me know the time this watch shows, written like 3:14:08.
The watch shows 22:57:42
